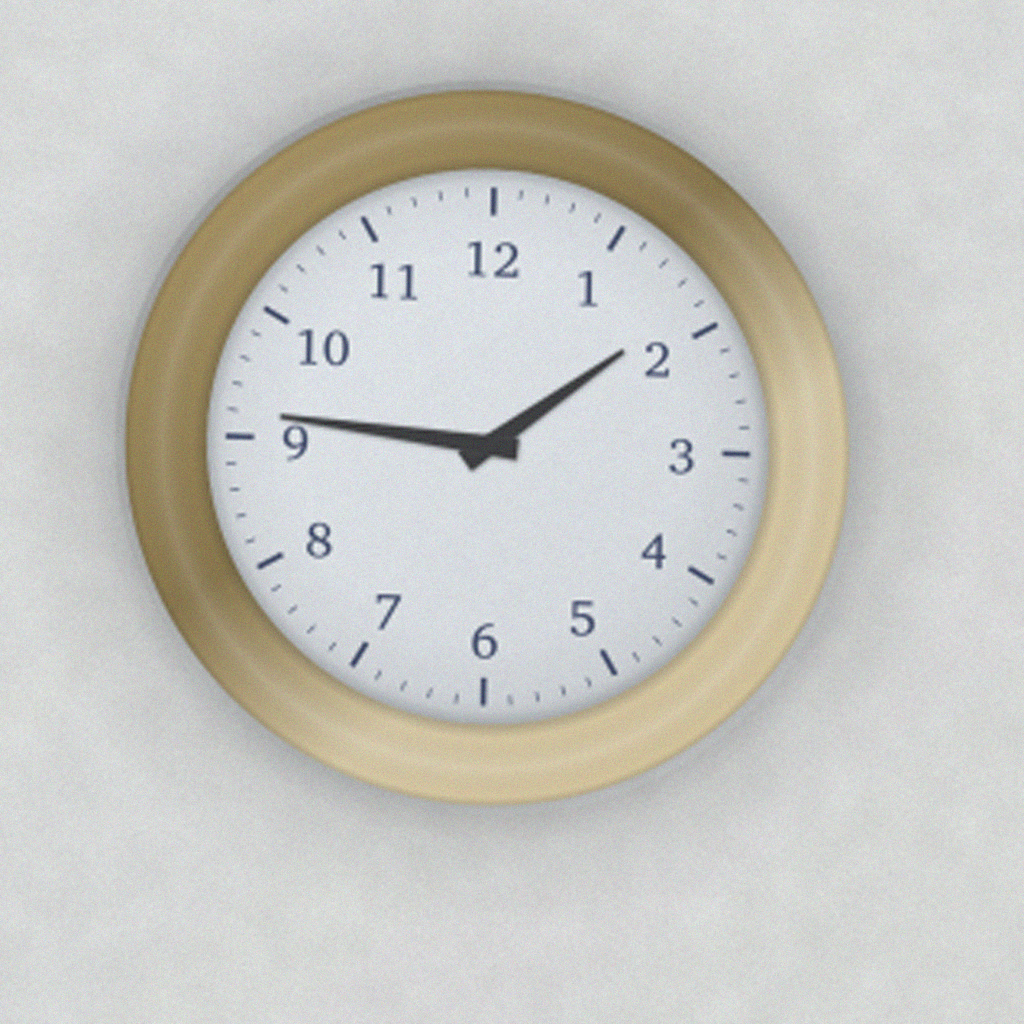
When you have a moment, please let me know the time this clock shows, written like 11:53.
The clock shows 1:46
